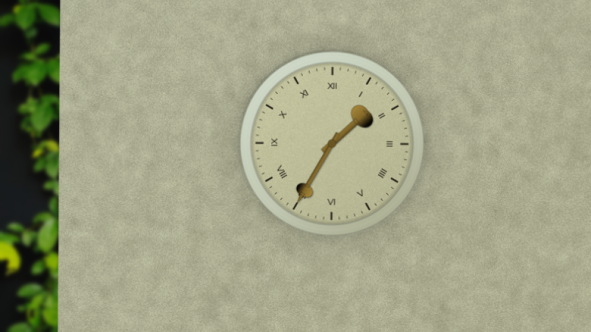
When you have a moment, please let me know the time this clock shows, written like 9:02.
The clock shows 1:35
